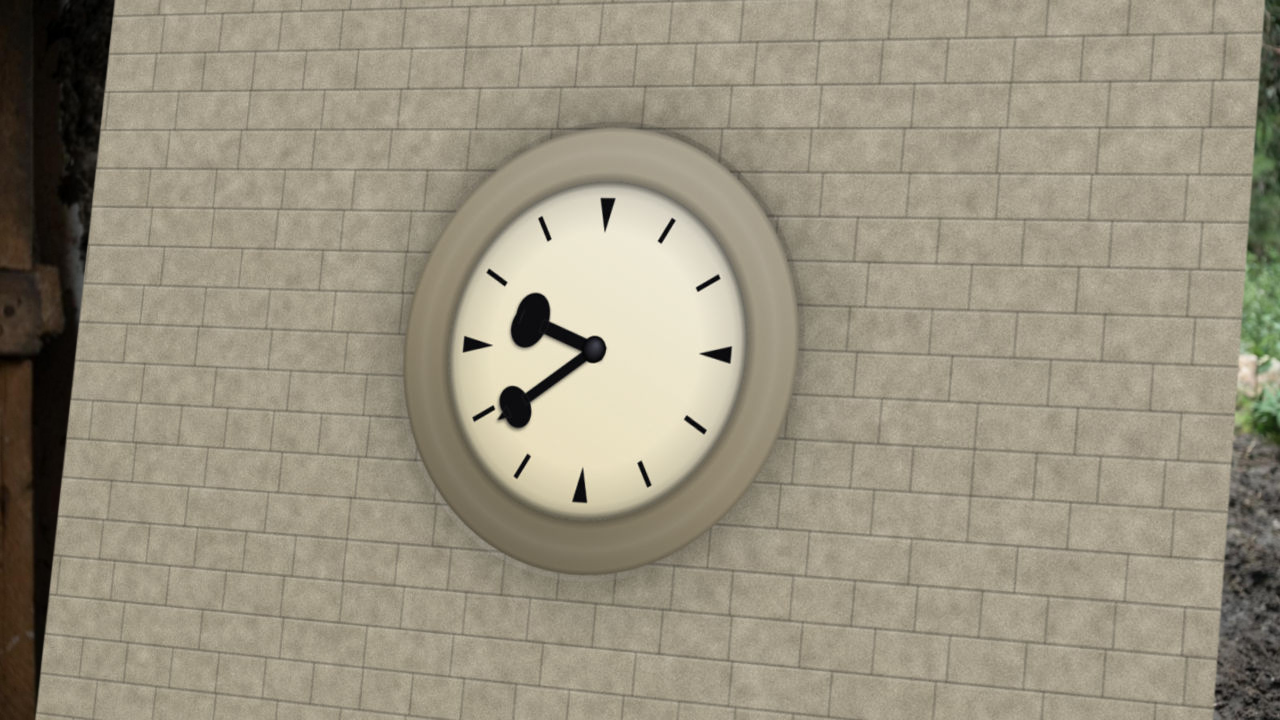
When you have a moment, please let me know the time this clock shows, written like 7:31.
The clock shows 9:39
